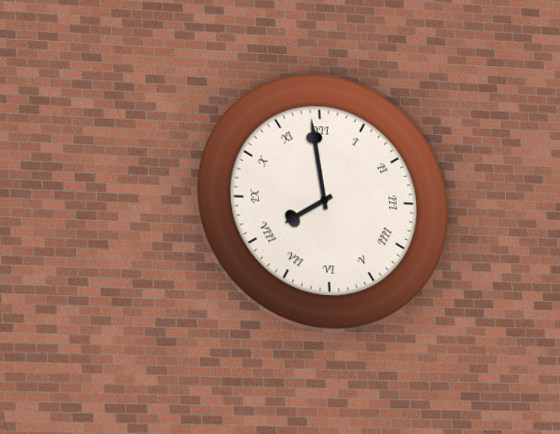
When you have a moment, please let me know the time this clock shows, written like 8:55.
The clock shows 7:59
